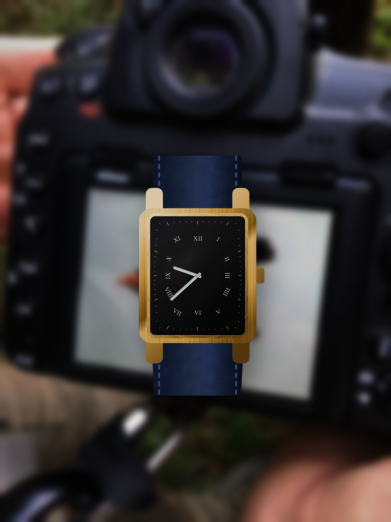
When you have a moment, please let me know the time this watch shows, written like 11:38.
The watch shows 9:38
